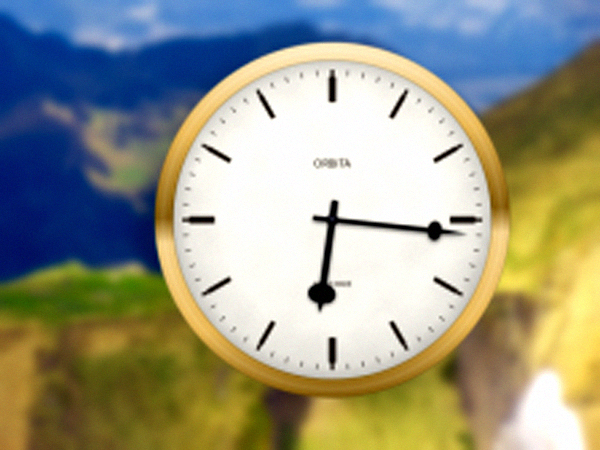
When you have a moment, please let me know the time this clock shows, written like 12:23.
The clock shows 6:16
